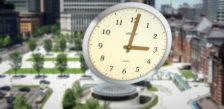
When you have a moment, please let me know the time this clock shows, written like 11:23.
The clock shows 3:01
